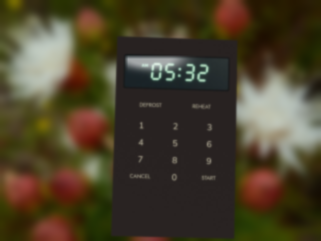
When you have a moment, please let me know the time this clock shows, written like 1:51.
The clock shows 5:32
